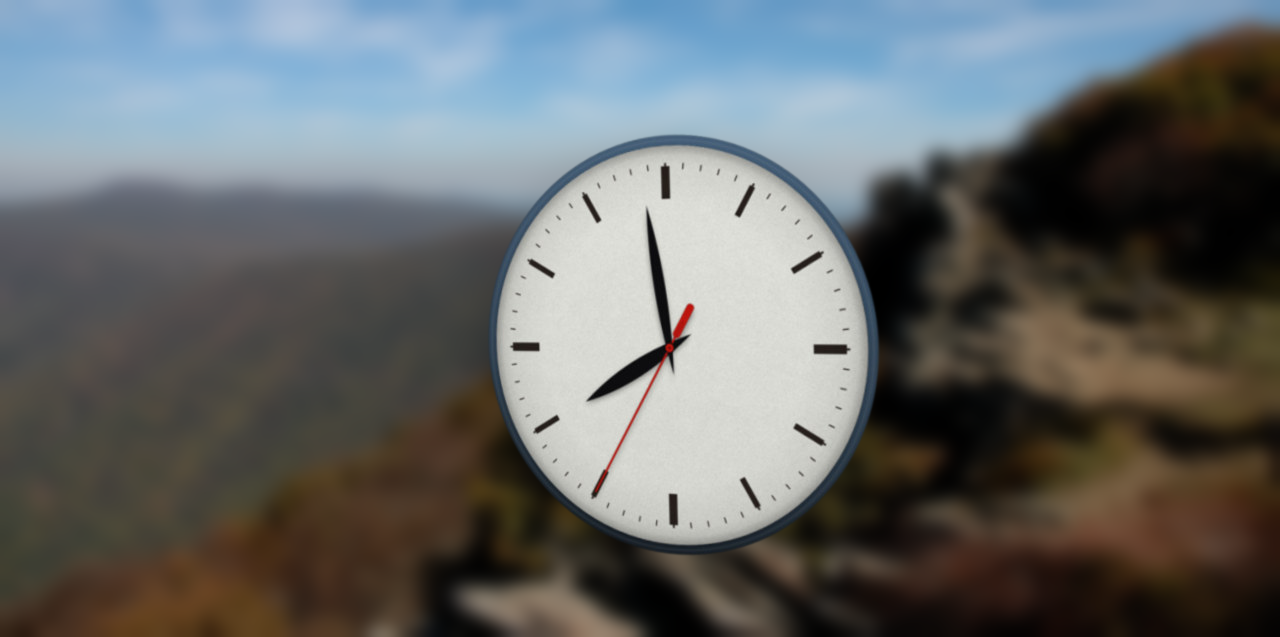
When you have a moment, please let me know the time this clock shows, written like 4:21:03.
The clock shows 7:58:35
